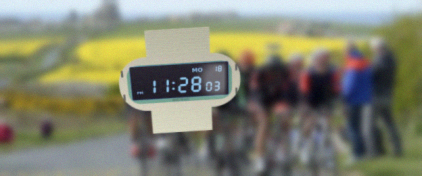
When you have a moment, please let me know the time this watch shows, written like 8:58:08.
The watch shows 11:28:03
